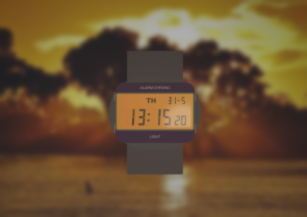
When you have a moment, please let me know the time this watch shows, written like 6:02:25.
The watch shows 13:15:20
